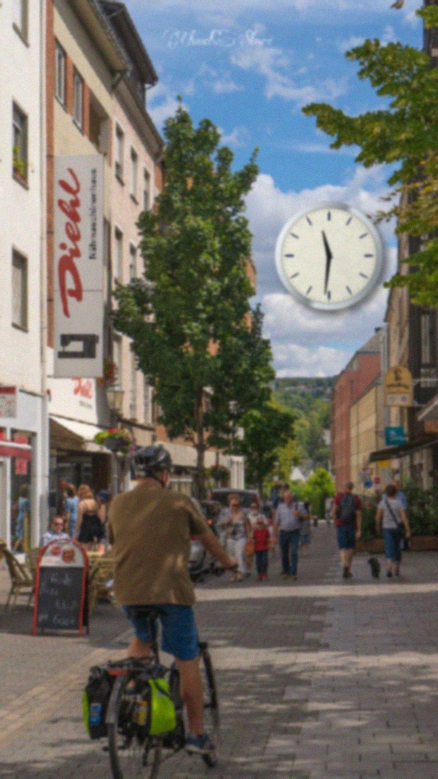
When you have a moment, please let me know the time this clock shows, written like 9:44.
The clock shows 11:31
